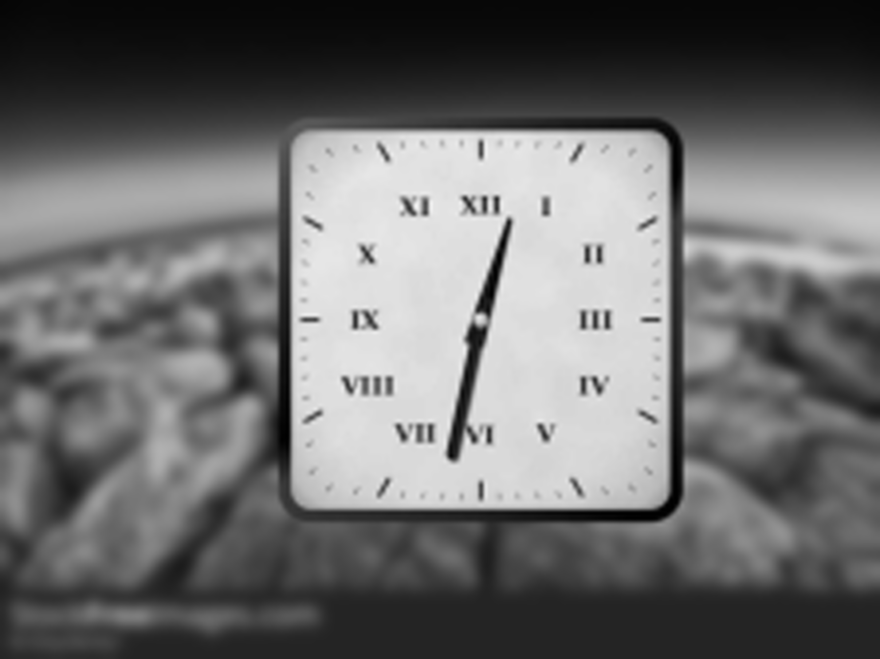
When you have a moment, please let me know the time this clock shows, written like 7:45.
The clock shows 12:32
